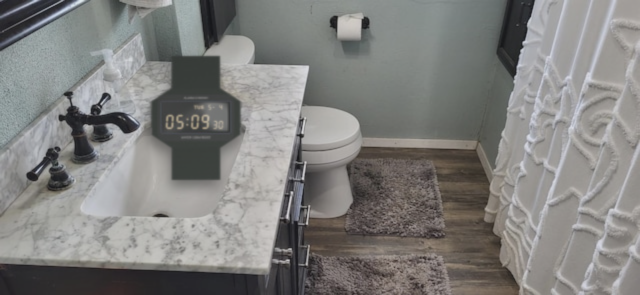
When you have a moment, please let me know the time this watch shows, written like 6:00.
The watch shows 5:09
